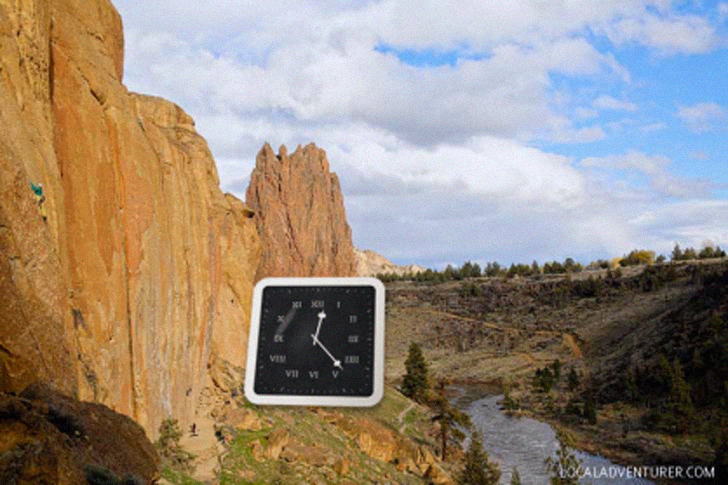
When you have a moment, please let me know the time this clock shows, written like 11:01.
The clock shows 12:23
